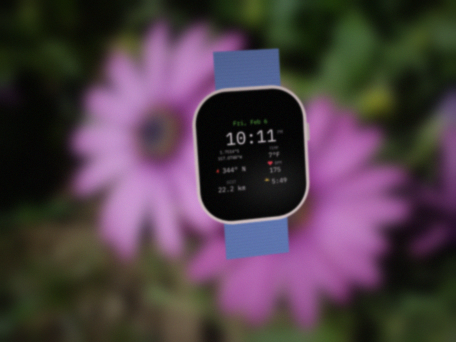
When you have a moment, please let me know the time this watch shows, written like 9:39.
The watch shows 10:11
